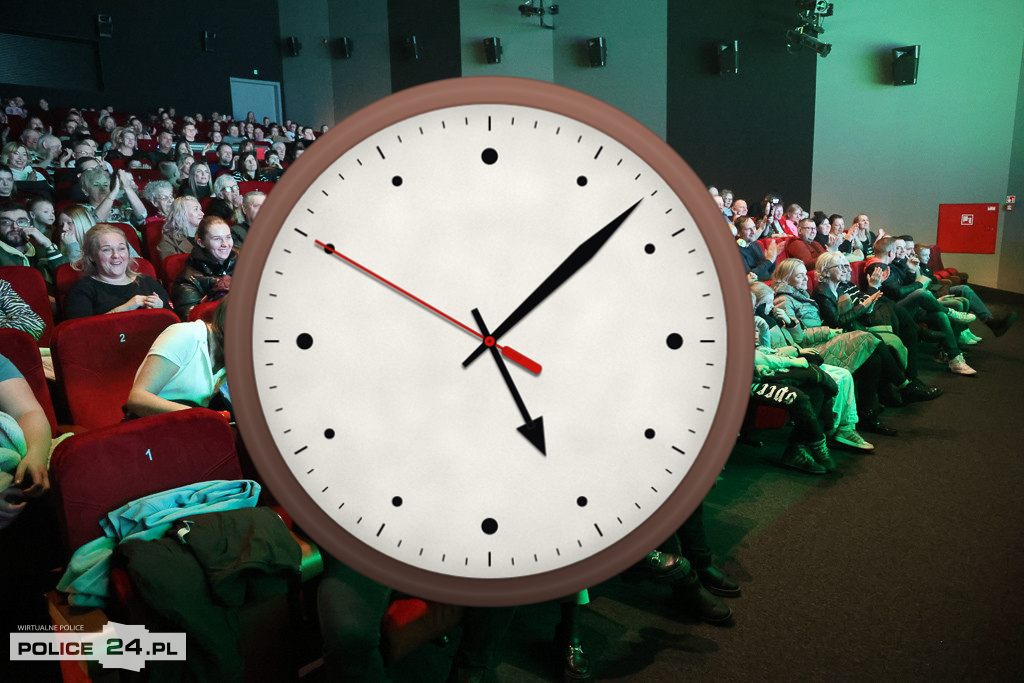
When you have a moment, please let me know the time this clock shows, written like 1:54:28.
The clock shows 5:07:50
